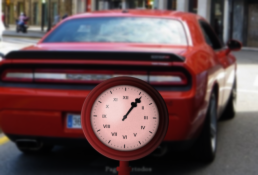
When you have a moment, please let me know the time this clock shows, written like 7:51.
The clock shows 1:06
